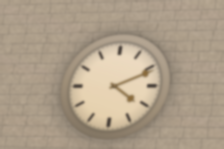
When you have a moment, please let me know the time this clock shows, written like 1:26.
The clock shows 4:11
